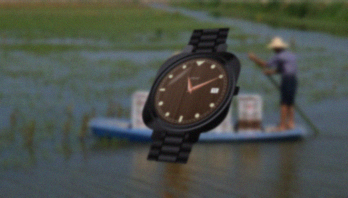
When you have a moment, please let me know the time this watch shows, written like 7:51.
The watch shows 11:10
